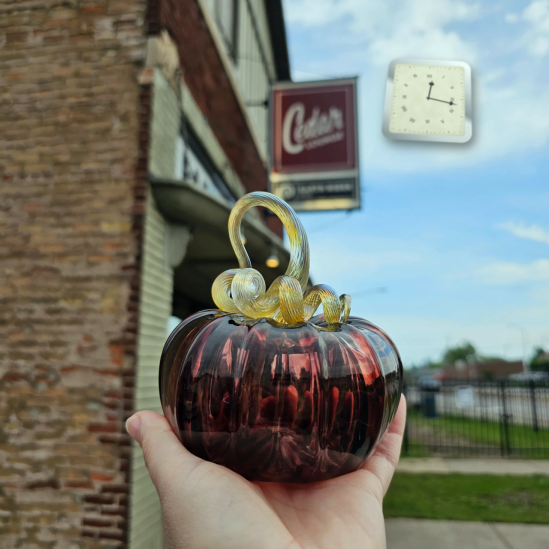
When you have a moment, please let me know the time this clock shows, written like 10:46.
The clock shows 12:17
